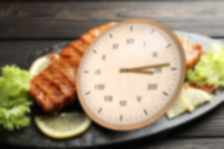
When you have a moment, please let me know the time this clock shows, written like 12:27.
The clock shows 3:14
